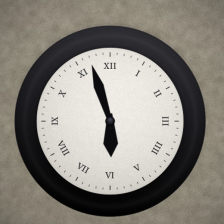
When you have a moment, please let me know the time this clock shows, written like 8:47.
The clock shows 5:57
